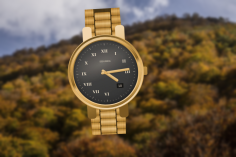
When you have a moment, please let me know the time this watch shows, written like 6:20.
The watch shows 4:14
